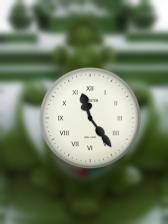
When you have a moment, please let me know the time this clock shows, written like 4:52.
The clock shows 11:24
